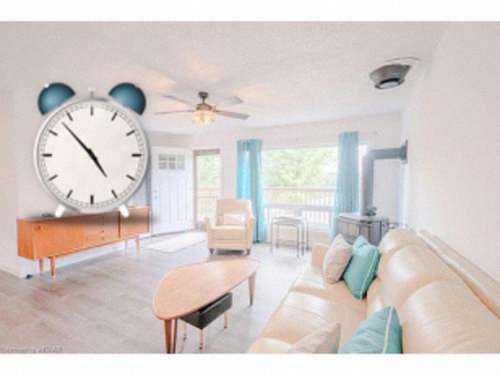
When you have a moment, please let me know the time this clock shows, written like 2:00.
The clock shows 4:53
